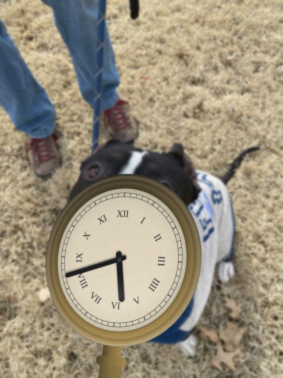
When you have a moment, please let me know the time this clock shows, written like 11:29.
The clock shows 5:42
